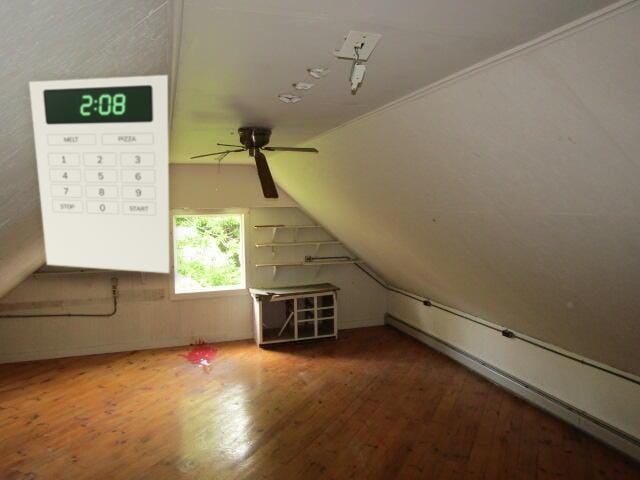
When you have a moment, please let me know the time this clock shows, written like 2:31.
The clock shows 2:08
